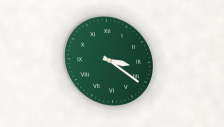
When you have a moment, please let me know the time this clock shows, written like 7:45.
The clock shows 3:21
